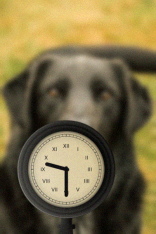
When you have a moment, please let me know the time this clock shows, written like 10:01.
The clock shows 9:30
